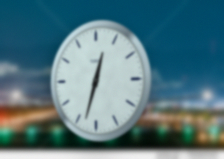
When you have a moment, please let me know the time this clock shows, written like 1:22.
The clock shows 12:33
